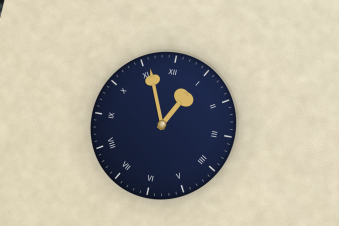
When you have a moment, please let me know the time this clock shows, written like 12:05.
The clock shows 12:56
